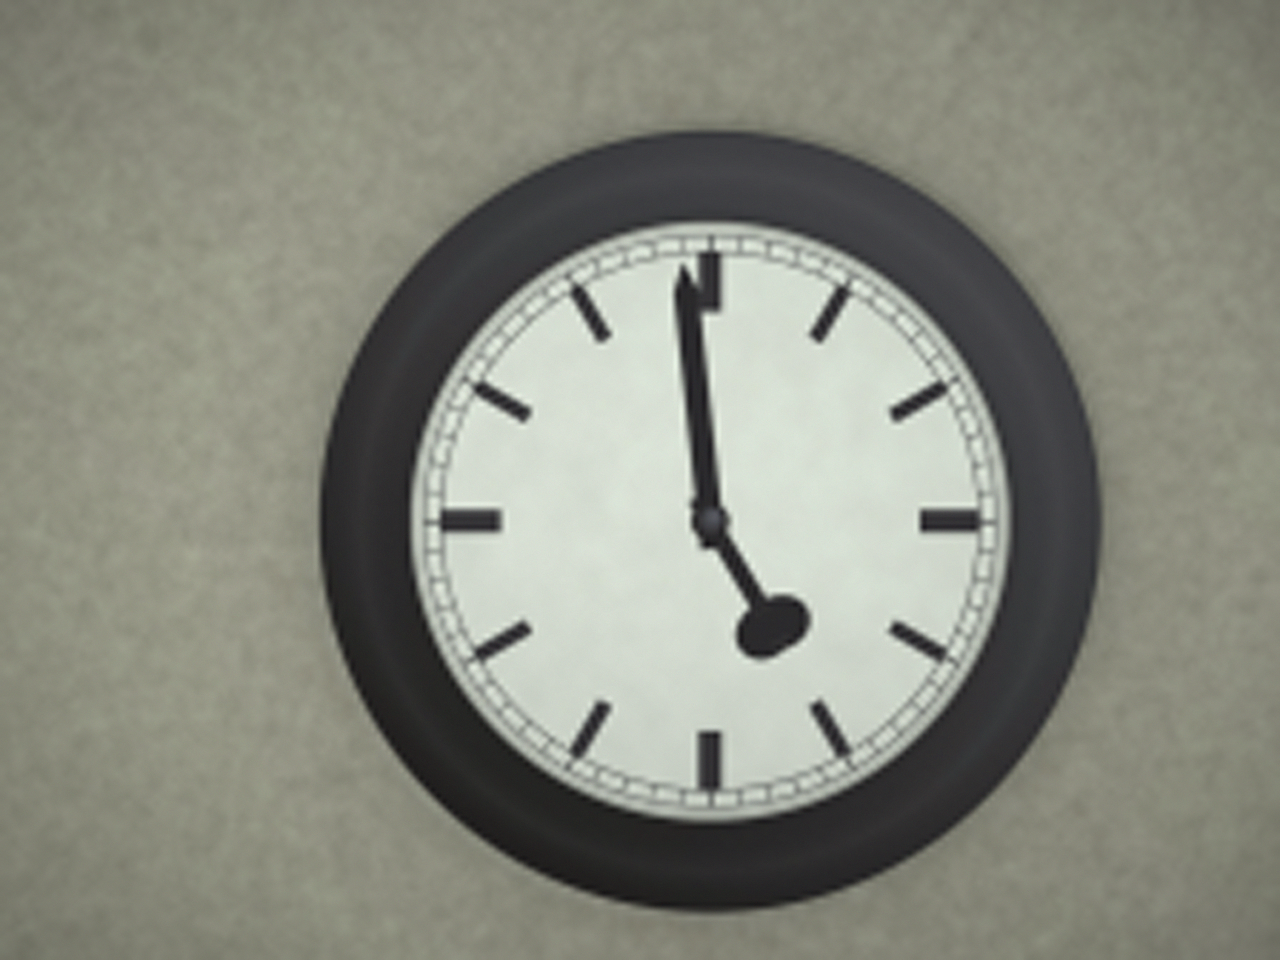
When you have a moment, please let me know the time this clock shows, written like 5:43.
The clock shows 4:59
